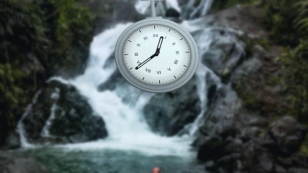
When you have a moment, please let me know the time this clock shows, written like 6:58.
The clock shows 12:39
